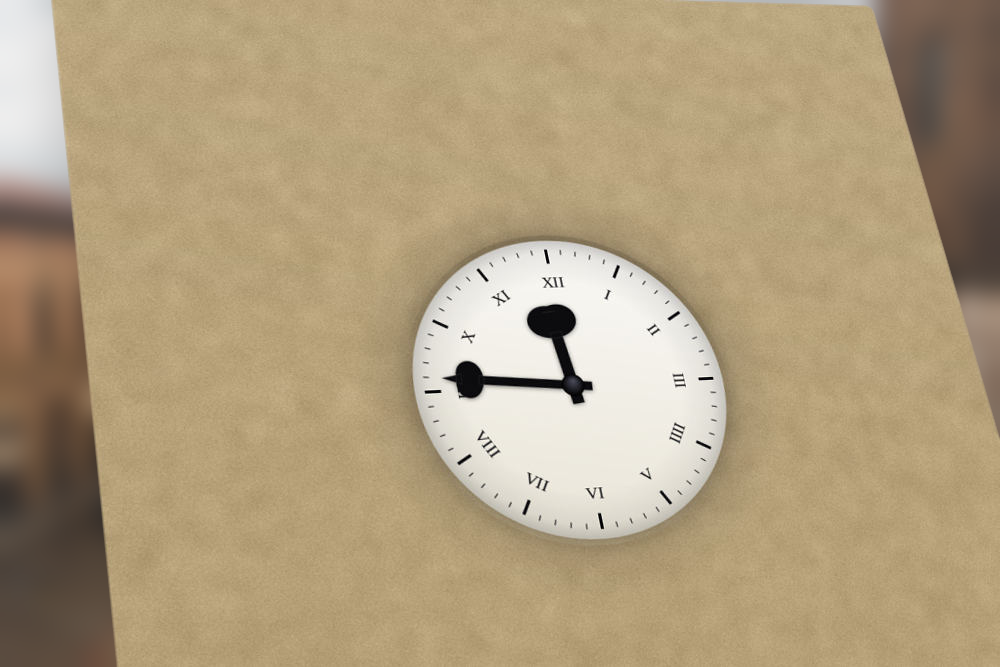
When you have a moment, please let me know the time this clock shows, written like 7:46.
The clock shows 11:46
